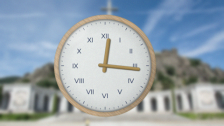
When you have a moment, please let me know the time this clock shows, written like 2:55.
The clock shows 12:16
